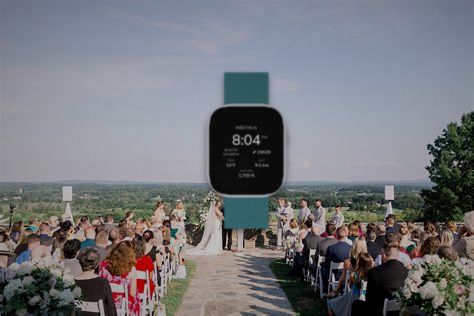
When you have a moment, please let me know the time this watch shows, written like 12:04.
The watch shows 8:04
